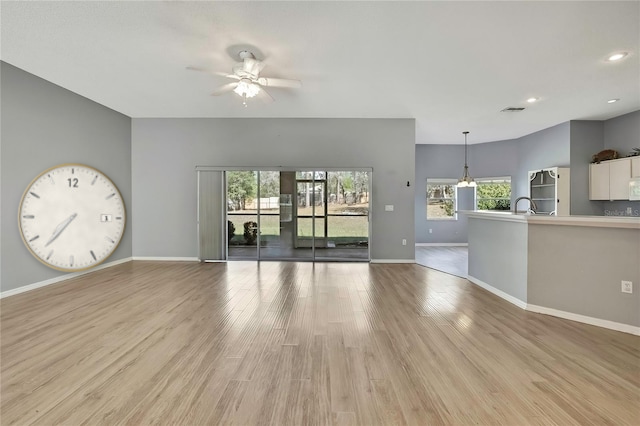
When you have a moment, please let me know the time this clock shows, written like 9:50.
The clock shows 7:37
